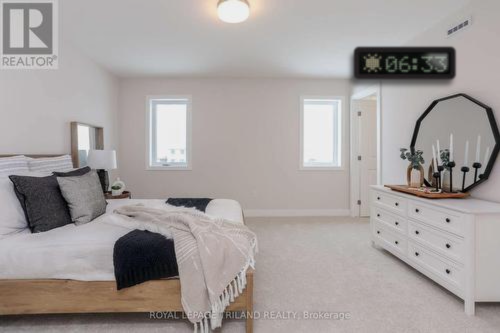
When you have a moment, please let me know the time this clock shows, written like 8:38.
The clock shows 6:33
